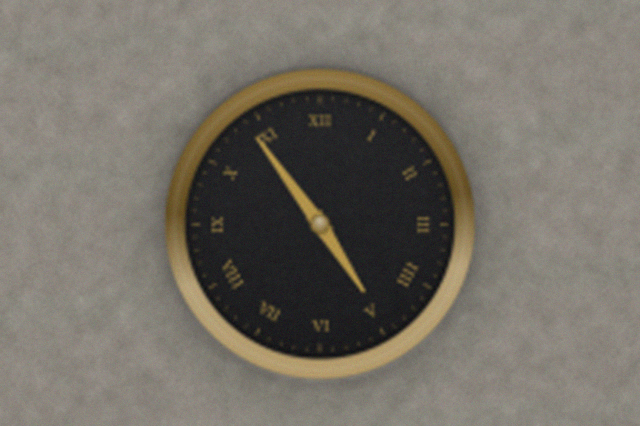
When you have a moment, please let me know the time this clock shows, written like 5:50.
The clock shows 4:54
